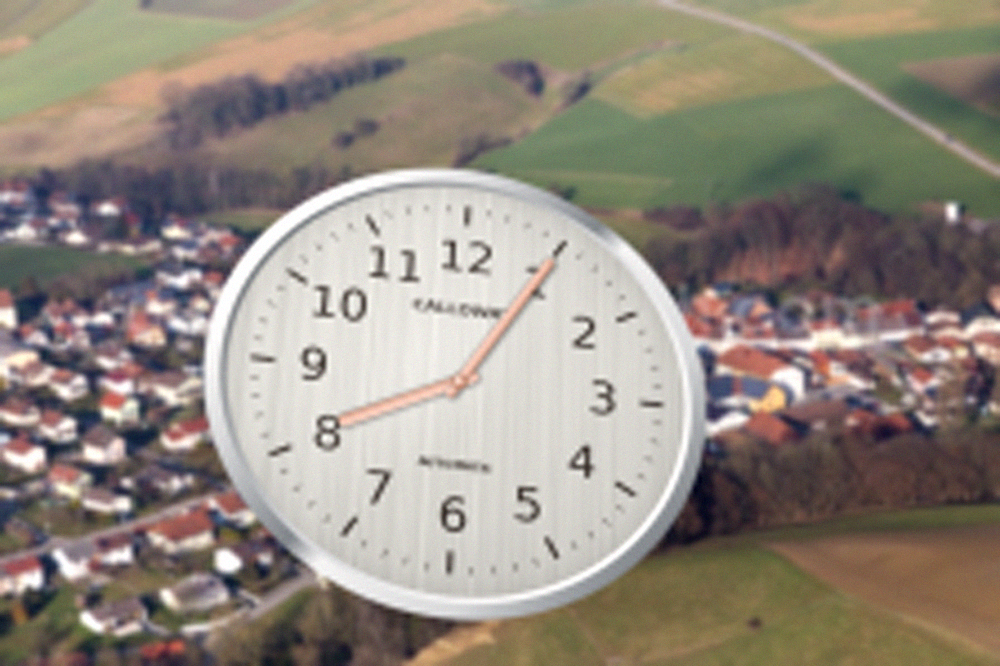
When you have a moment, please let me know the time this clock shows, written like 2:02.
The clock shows 8:05
